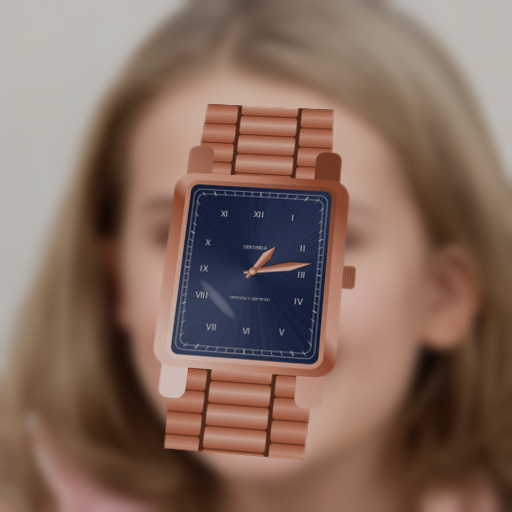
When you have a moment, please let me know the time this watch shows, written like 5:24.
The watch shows 1:13
